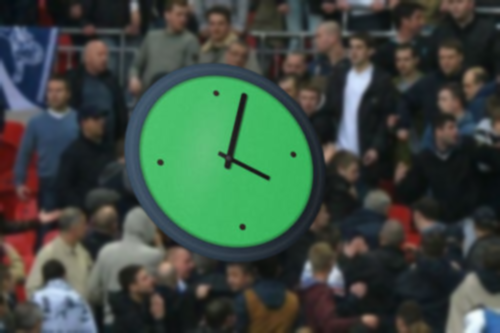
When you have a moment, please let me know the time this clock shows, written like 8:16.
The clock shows 4:04
